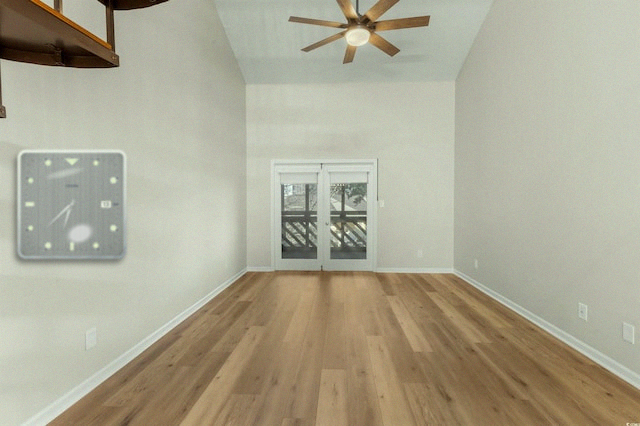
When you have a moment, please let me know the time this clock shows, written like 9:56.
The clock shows 6:38
